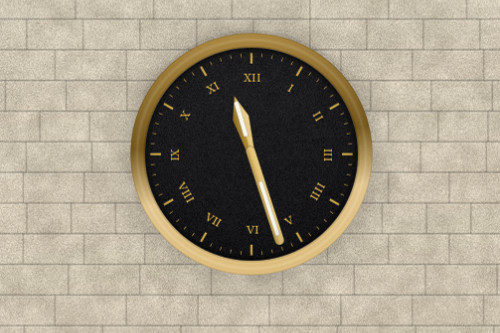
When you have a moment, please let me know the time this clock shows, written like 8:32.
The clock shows 11:27
